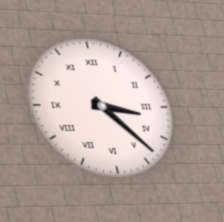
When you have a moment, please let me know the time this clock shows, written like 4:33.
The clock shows 3:23
